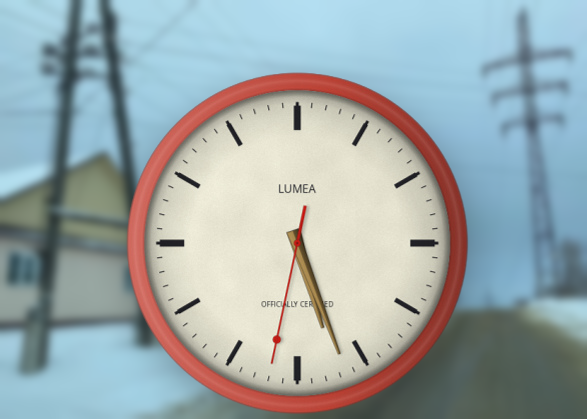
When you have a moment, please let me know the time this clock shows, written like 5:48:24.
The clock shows 5:26:32
